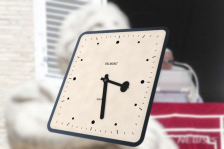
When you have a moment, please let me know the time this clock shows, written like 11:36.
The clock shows 3:28
